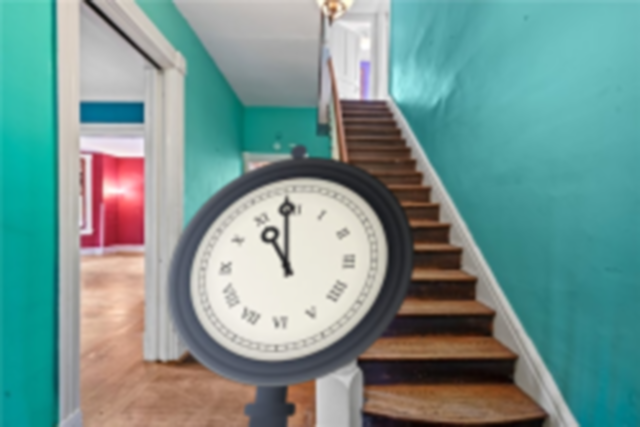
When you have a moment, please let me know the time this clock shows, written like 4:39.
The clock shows 10:59
